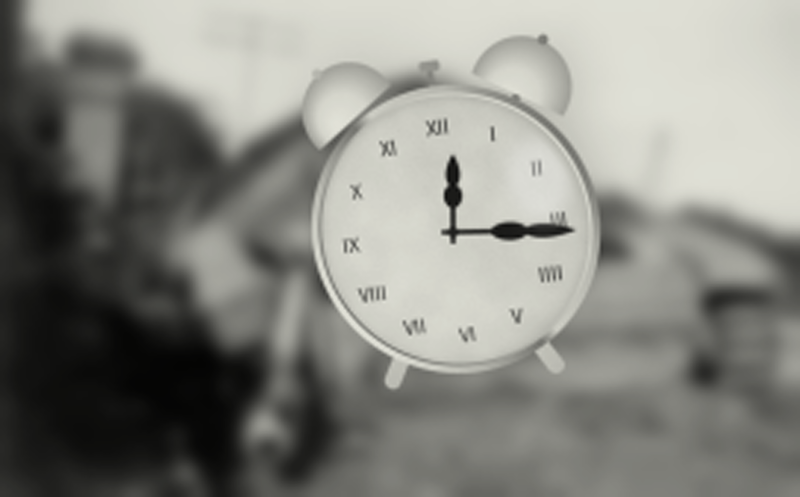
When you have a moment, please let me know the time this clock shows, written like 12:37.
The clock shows 12:16
